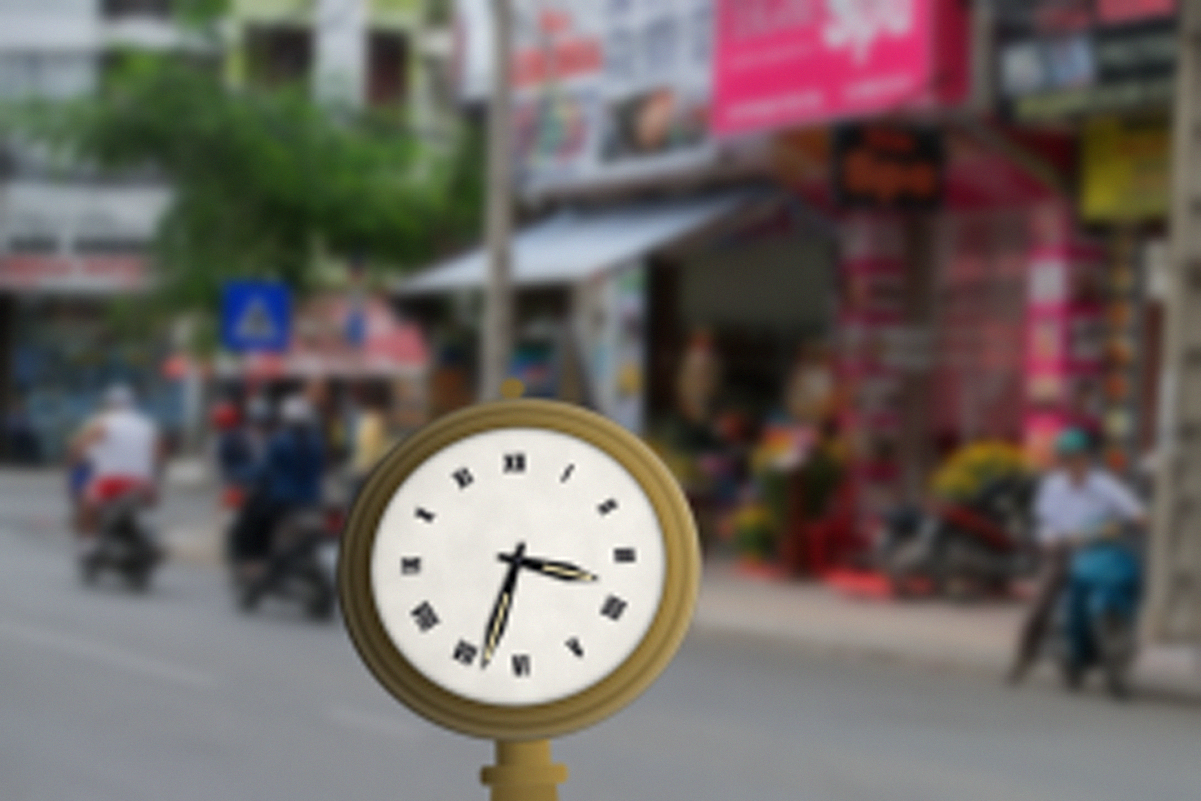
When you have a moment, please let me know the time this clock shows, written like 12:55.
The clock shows 3:33
